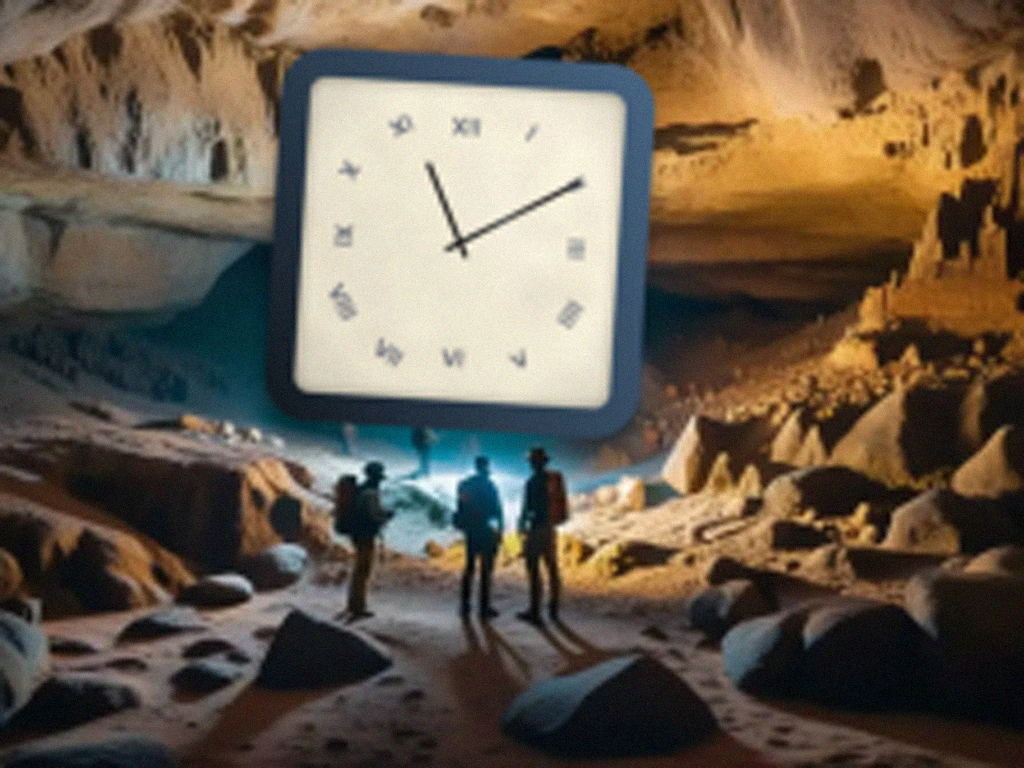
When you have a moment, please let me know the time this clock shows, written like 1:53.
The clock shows 11:10
